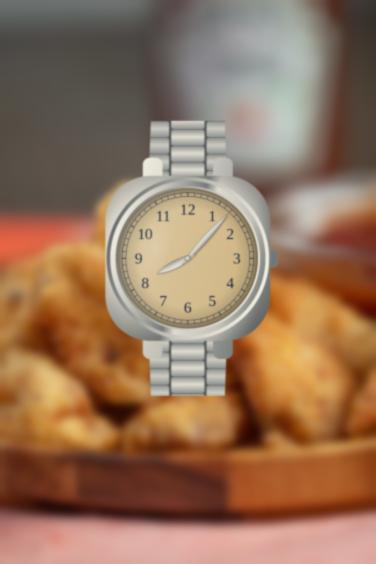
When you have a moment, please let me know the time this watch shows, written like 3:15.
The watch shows 8:07
